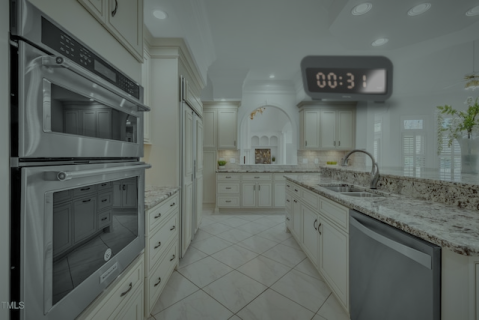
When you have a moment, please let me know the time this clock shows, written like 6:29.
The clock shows 0:31
